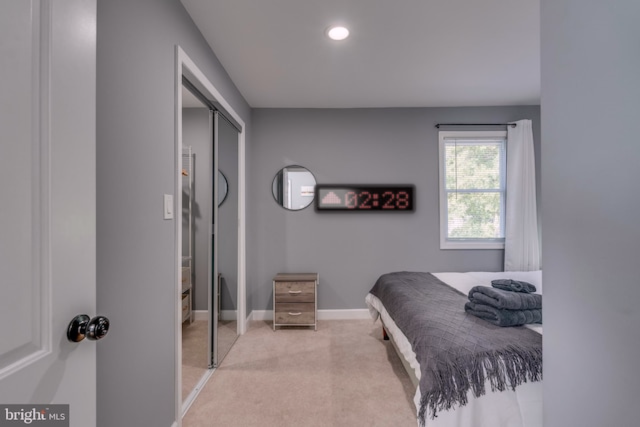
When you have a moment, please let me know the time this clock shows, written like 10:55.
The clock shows 2:28
